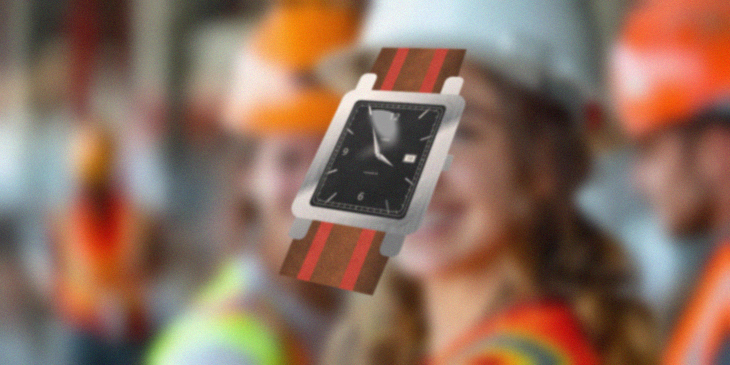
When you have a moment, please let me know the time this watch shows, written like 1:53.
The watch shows 3:55
